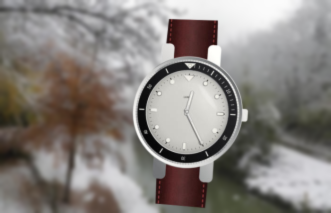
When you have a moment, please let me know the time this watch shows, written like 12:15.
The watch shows 12:25
